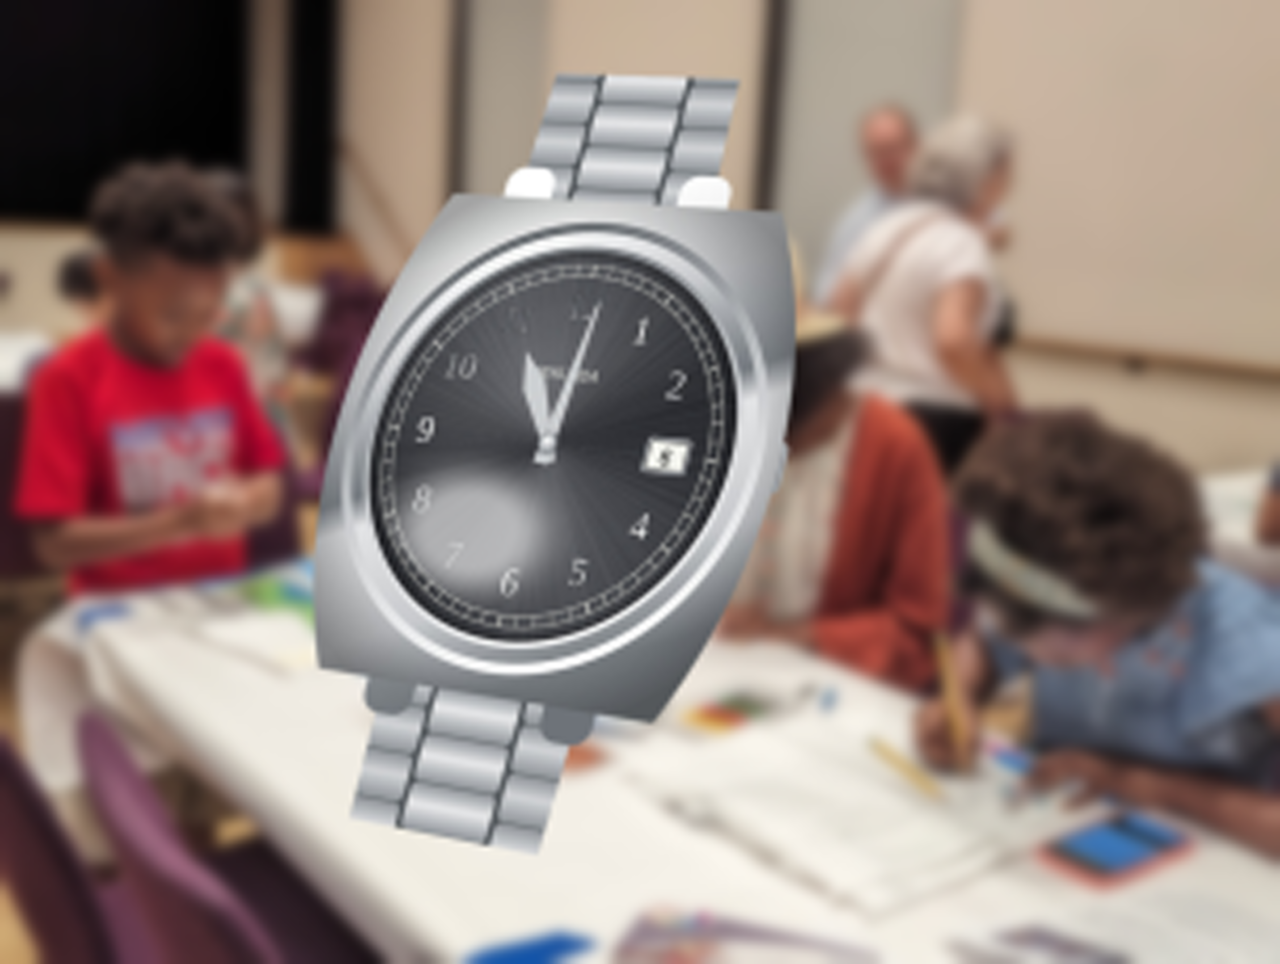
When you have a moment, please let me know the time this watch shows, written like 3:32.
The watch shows 11:01
